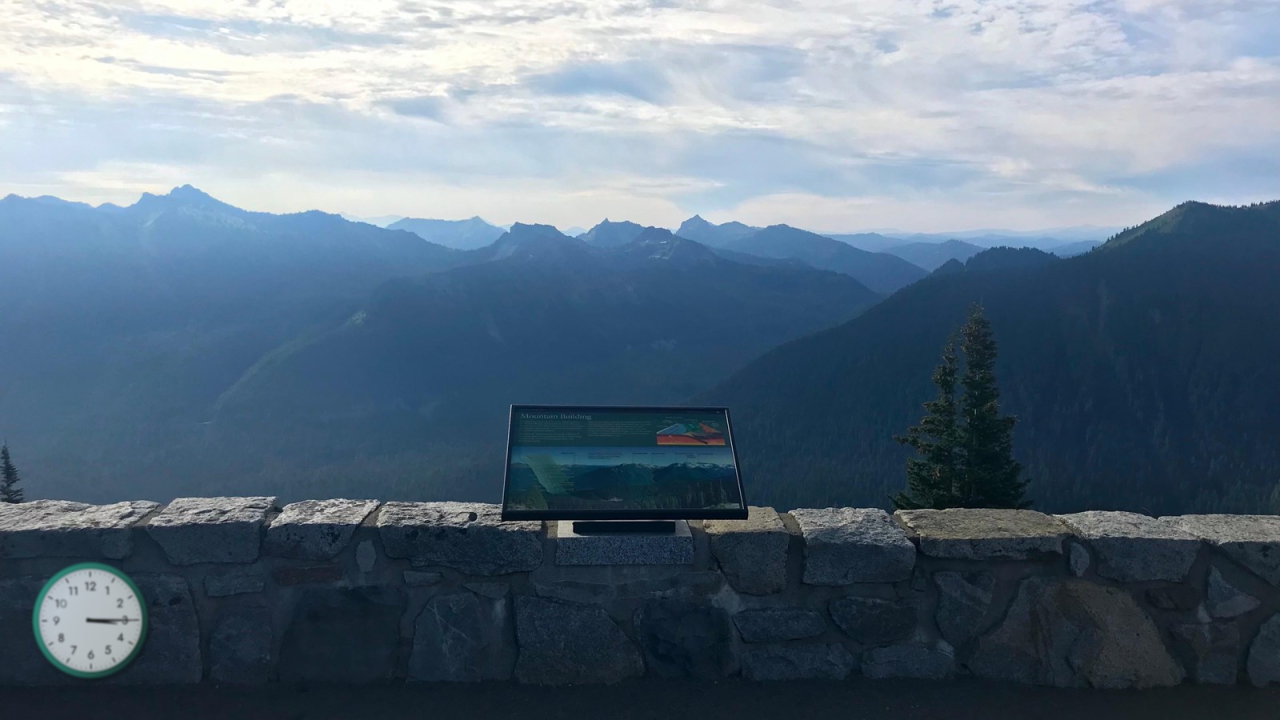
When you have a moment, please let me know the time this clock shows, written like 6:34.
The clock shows 3:15
